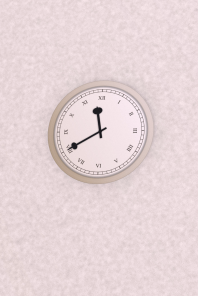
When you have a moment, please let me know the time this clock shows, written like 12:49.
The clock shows 11:40
